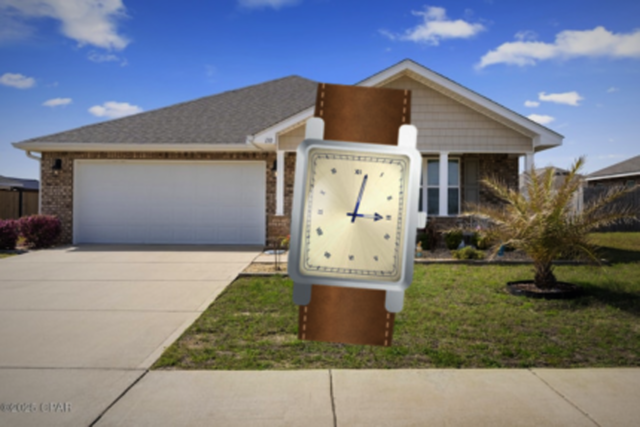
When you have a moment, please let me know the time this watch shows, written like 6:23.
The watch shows 3:02
